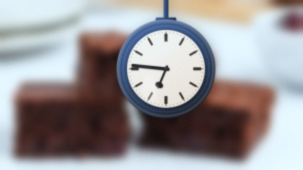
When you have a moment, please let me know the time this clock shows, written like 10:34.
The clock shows 6:46
